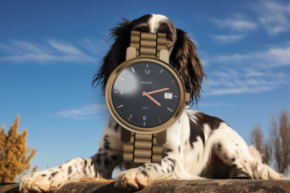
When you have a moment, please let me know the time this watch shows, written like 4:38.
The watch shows 4:12
